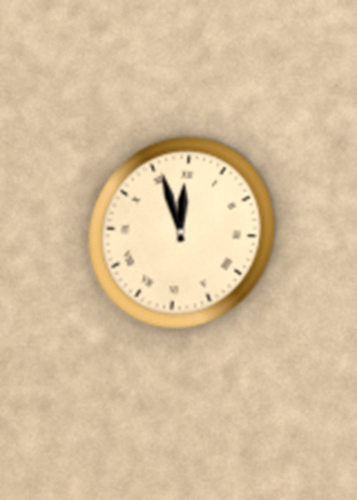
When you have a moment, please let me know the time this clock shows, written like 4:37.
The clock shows 11:56
